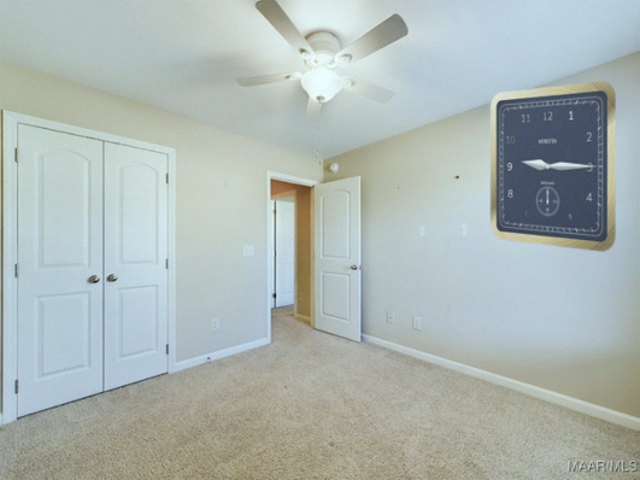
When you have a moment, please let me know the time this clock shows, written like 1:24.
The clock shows 9:15
